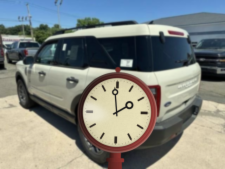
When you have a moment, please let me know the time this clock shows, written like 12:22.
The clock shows 1:59
